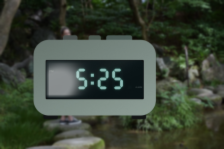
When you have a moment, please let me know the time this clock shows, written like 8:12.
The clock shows 5:25
